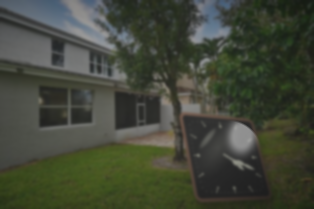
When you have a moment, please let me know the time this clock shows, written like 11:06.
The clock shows 4:19
